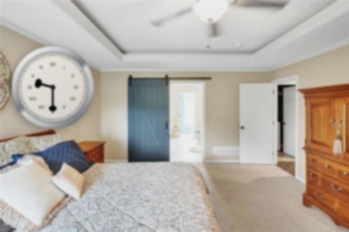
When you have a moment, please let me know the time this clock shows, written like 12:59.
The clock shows 9:30
